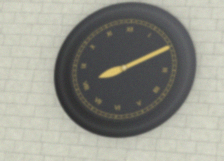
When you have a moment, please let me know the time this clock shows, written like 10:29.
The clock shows 8:10
